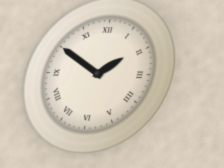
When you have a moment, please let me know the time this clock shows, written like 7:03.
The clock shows 1:50
